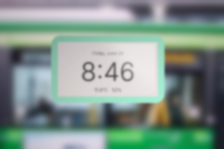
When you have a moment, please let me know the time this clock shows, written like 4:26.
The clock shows 8:46
